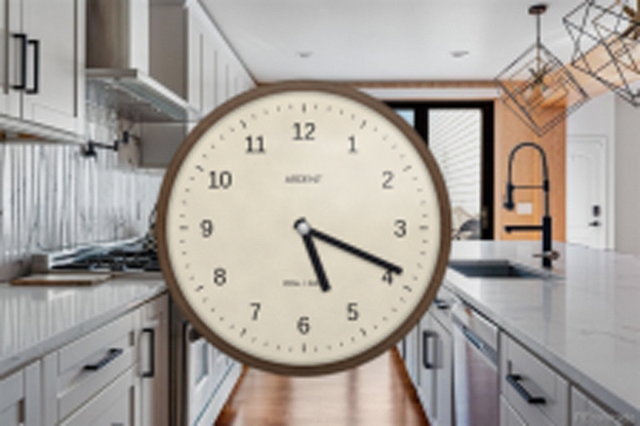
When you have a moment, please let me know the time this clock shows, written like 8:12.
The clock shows 5:19
